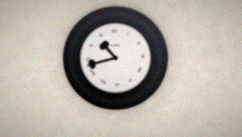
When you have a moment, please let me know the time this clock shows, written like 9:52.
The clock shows 10:43
